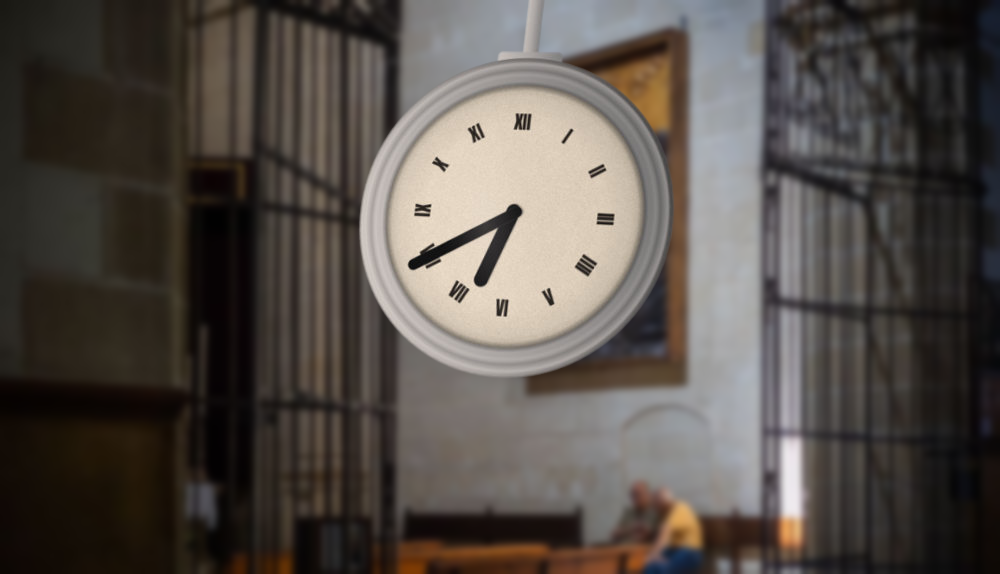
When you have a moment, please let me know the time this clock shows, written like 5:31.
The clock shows 6:40
